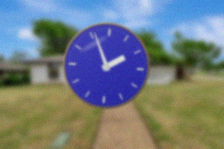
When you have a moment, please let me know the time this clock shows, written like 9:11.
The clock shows 1:56
